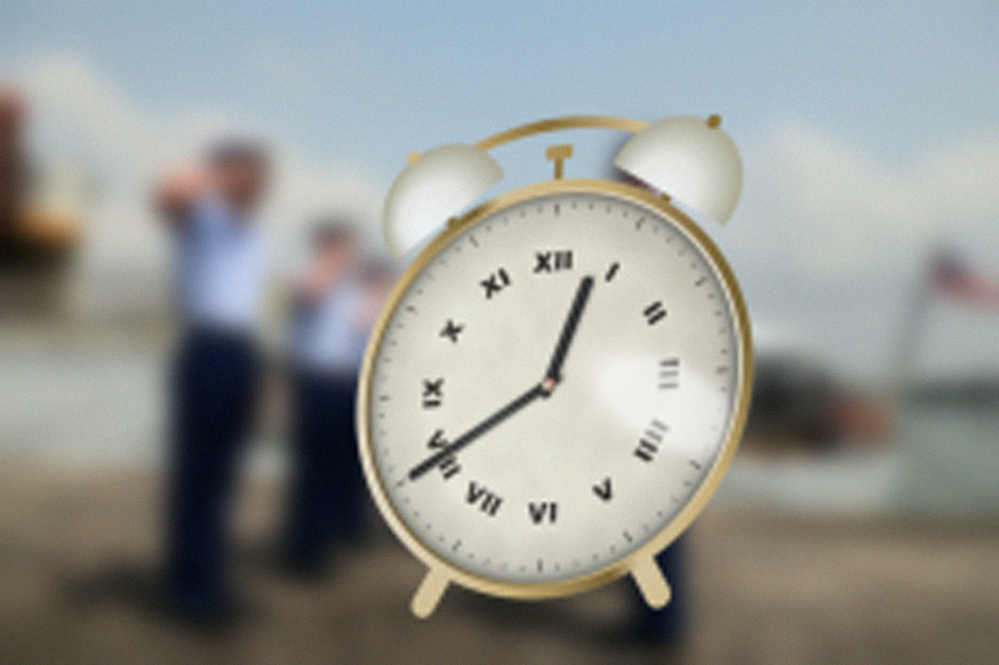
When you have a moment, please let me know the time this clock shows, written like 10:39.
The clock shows 12:40
